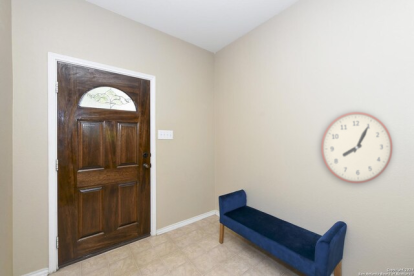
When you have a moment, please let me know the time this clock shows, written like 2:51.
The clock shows 8:05
